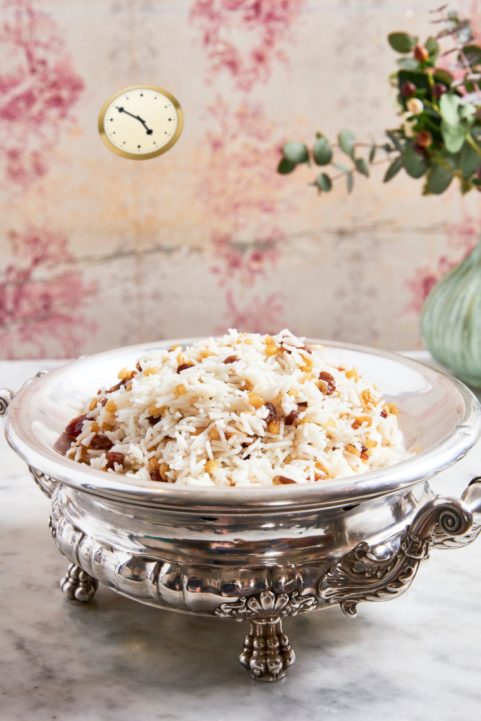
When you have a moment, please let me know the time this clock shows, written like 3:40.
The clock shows 4:50
